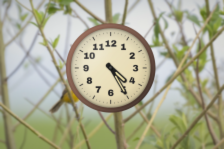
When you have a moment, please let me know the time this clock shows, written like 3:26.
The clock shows 4:25
